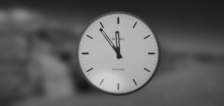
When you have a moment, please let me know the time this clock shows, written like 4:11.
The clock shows 11:54
